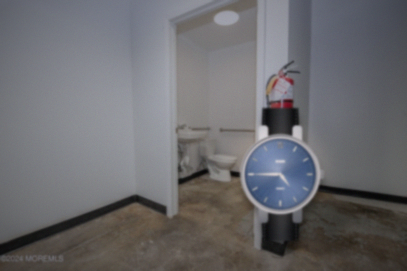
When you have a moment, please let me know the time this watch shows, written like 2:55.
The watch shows 4:45
